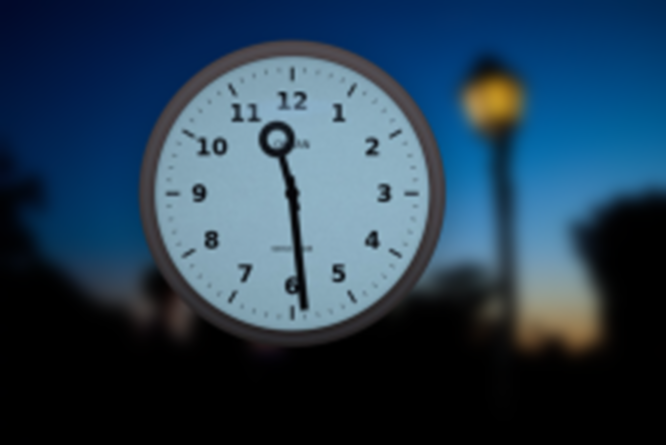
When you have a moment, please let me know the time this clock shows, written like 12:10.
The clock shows 11:29
